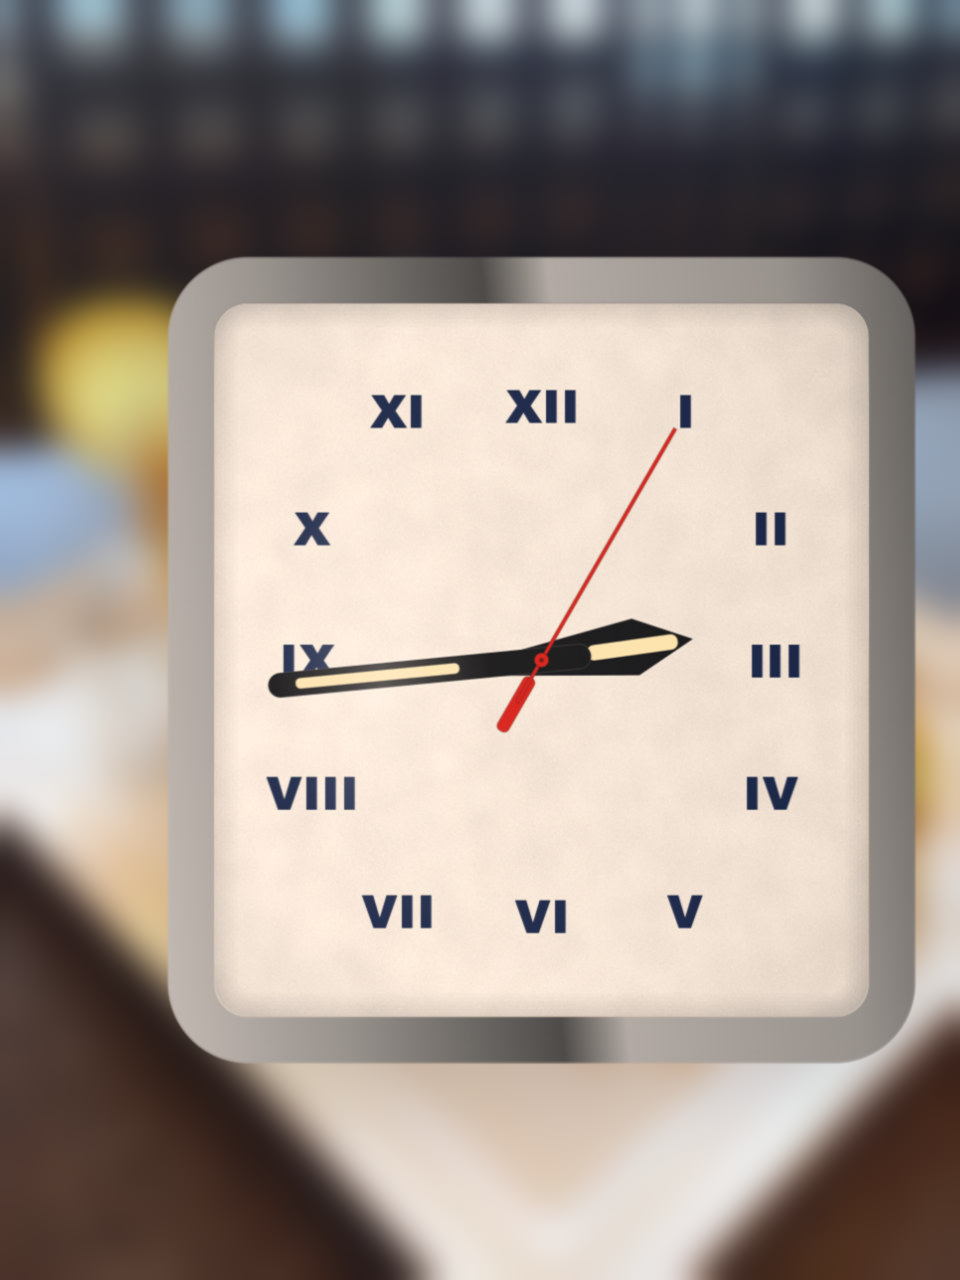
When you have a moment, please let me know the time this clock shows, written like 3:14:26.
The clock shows 2:44:05
